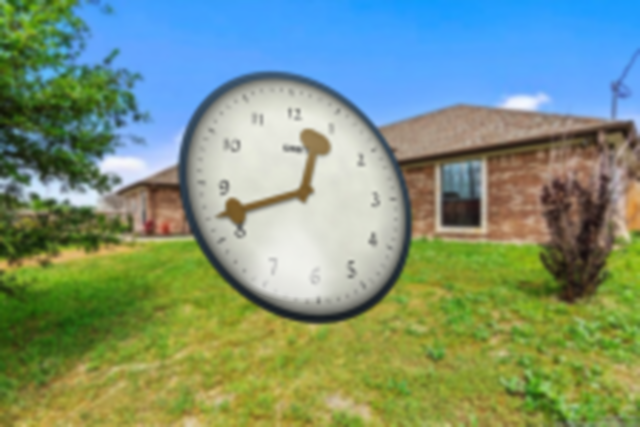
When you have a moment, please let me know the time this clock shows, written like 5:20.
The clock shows 12:42
